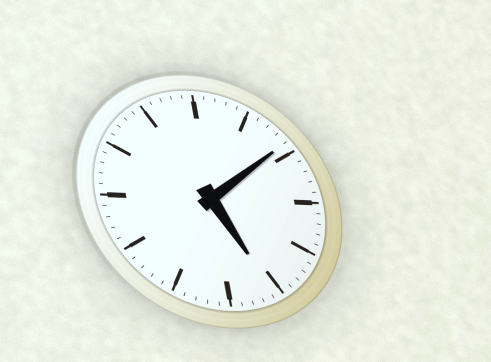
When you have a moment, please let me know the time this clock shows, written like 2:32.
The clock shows 5:09
